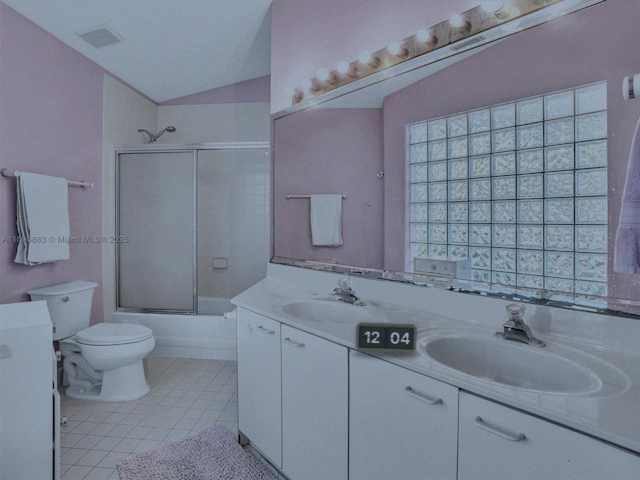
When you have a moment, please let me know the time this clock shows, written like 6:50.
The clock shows 12:04
